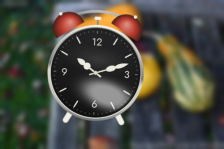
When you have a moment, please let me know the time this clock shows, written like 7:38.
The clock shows 10:12
